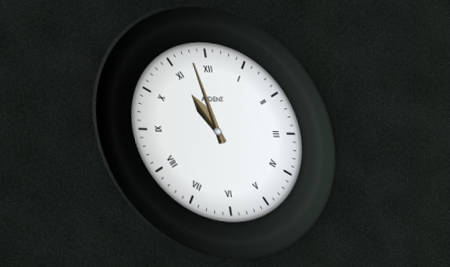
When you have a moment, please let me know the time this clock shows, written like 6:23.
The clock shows 10:58
